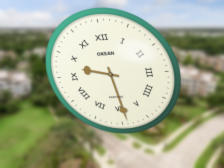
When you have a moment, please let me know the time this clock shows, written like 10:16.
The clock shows 9:29
